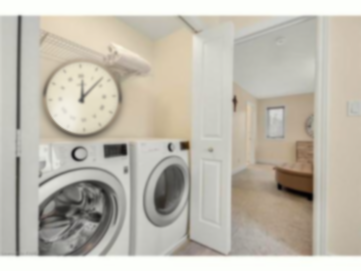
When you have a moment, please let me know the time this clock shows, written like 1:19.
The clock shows 12:08
